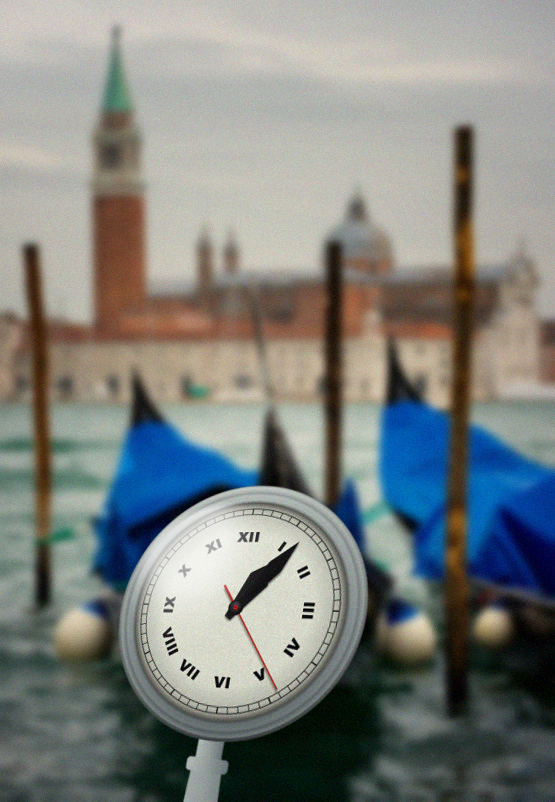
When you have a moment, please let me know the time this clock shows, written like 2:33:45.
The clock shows 1:06:24
